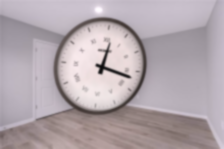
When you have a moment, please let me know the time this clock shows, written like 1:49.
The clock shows 12:17
